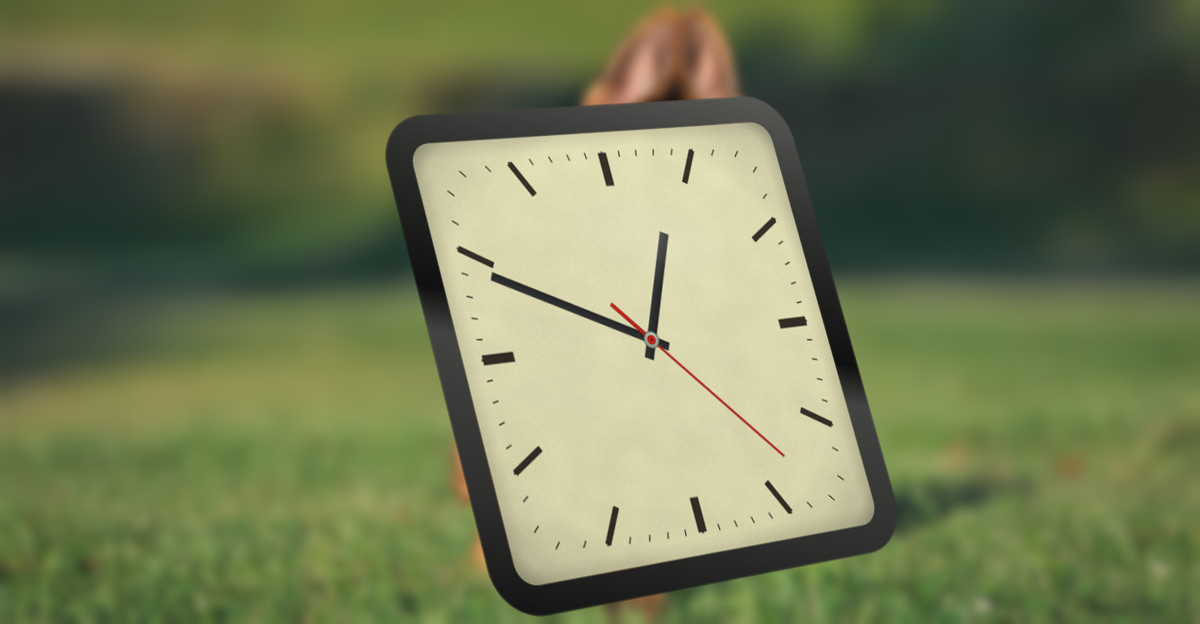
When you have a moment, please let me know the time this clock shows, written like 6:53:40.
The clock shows 12:49:23
